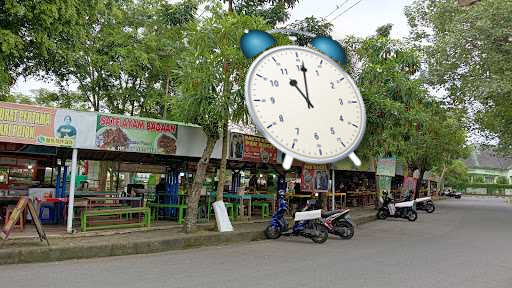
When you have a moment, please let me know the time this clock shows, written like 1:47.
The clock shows 11:01
